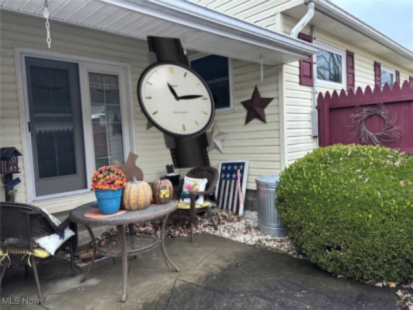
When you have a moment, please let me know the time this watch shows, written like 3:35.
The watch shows 11:14
